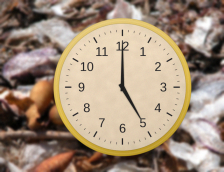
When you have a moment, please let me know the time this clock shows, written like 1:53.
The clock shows 5:00
